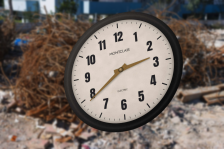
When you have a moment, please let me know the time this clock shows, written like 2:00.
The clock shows 2:39
